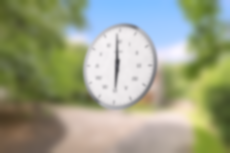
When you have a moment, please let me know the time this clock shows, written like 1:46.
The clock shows 5:59
